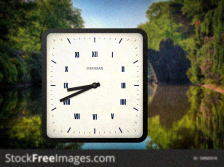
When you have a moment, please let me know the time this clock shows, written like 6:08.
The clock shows 8:41
